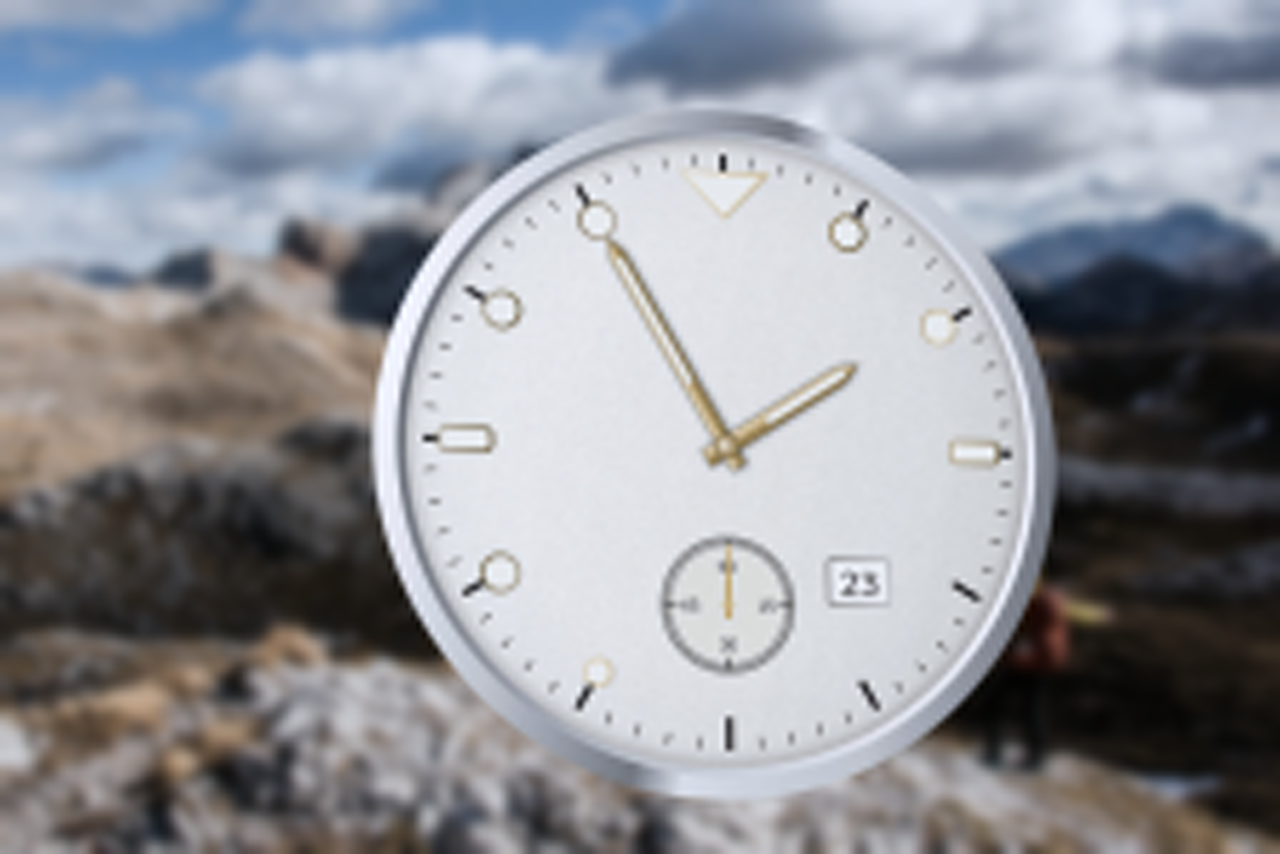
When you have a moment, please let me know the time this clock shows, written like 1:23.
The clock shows 1:55
